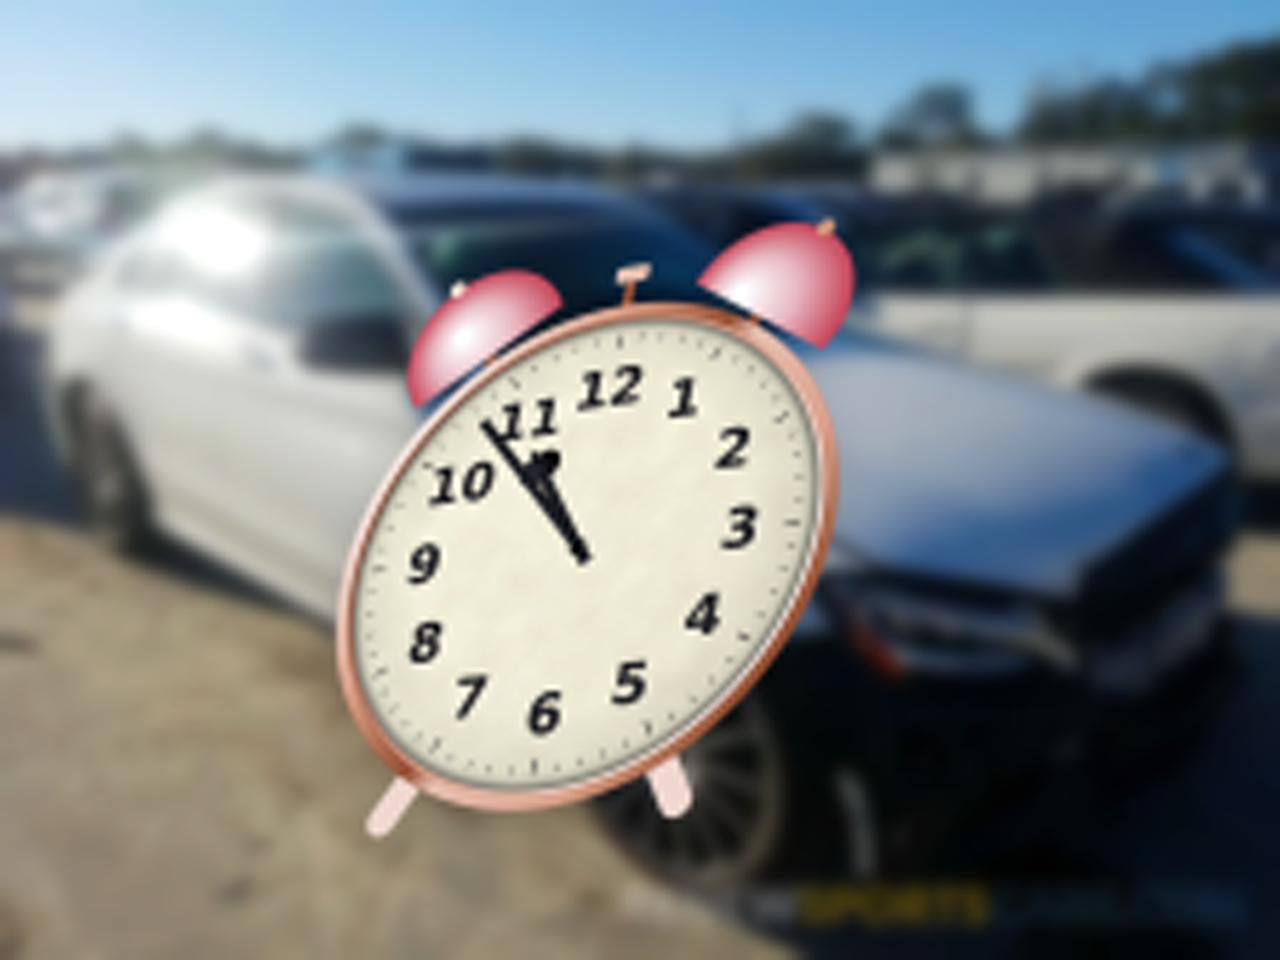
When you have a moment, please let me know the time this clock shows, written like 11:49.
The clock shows 10:53
